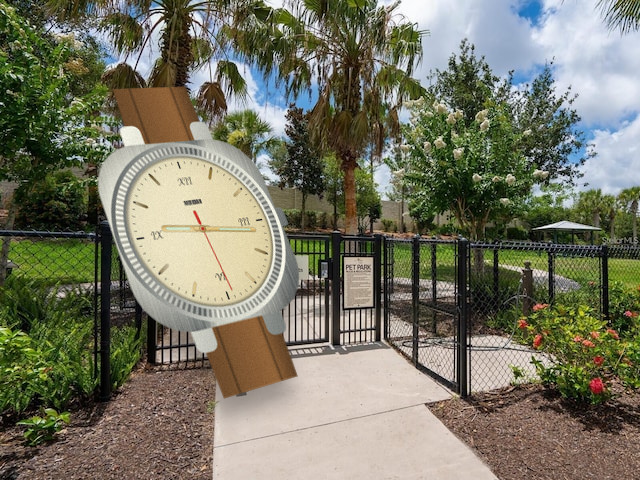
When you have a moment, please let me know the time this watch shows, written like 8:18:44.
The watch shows 9:16:29
